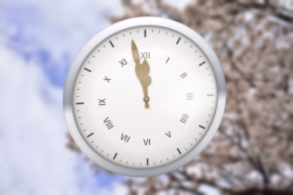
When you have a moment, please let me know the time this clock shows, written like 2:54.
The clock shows 11:58
